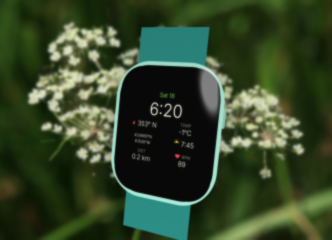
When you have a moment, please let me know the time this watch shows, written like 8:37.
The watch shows 6:20
